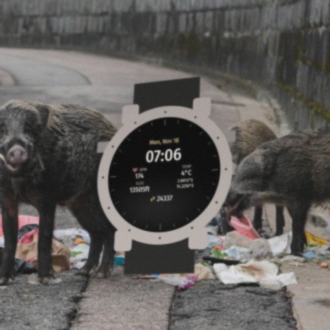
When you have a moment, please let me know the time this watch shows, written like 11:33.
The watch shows 7:06
